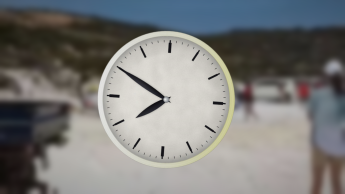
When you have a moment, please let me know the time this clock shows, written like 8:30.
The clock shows 7:50
